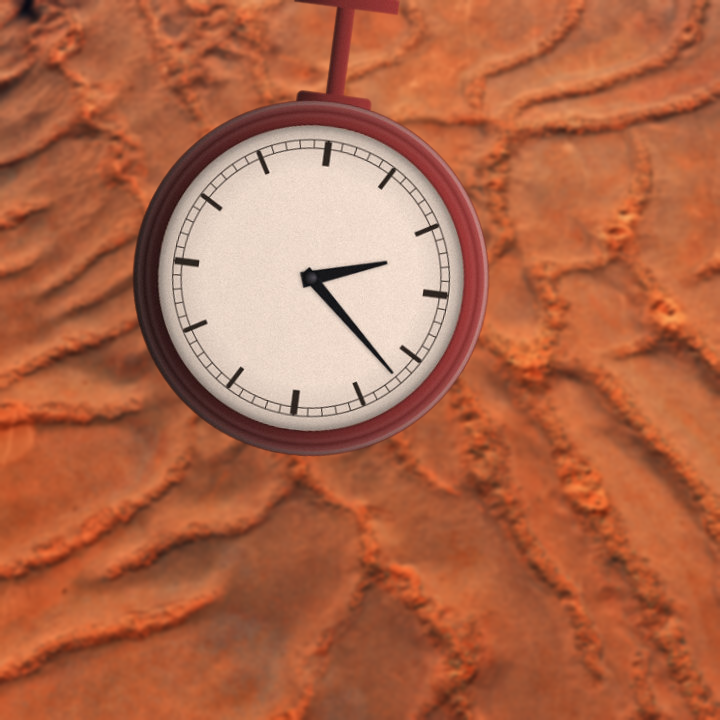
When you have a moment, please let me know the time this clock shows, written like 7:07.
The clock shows 2:22
